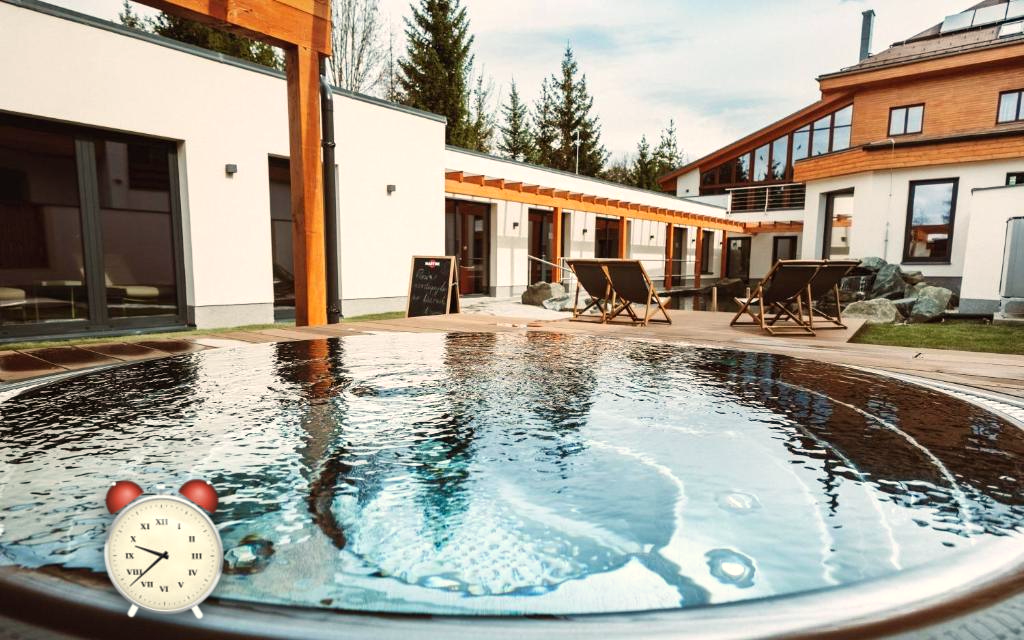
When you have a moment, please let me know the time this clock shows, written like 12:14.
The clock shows 9:38
